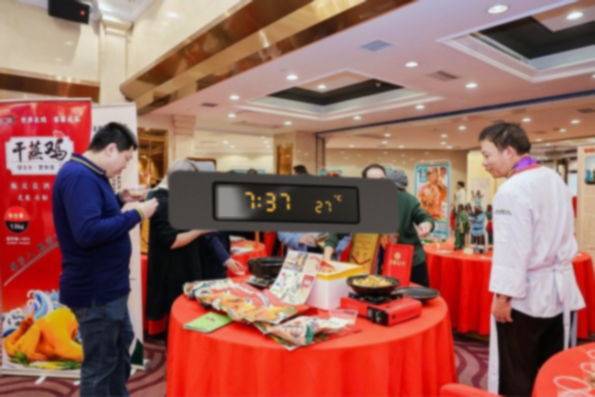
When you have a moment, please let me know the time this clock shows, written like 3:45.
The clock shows 7:37
